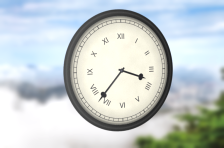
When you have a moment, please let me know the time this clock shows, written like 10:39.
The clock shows 3:37
